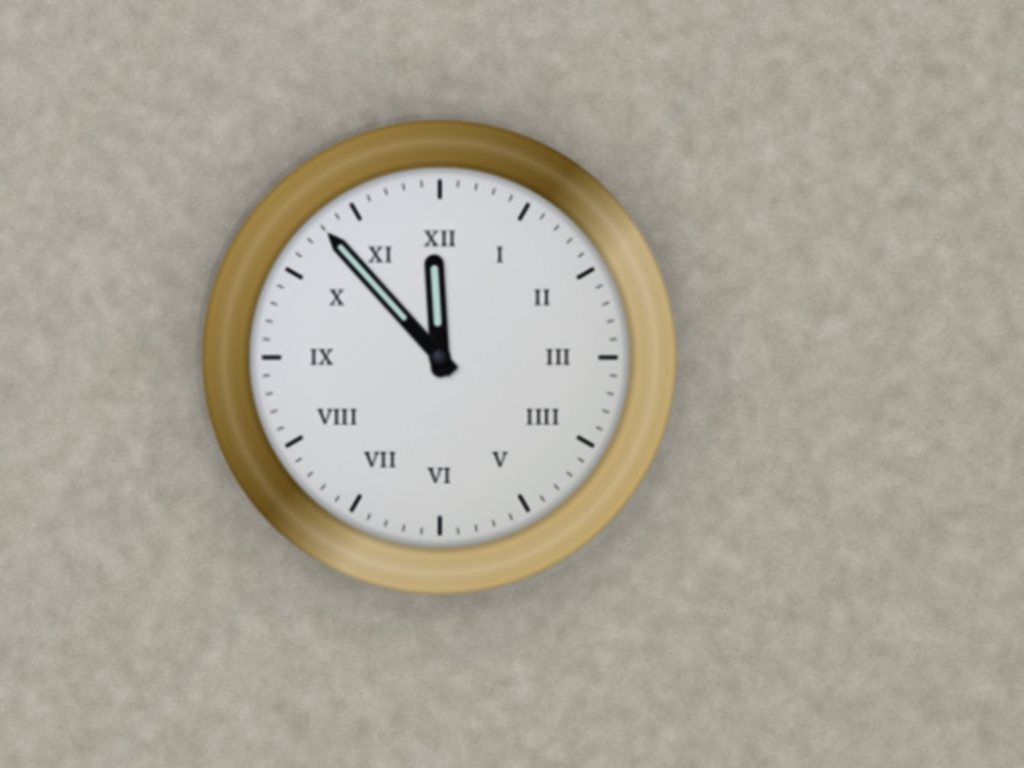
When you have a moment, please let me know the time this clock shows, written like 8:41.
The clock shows 11:53
